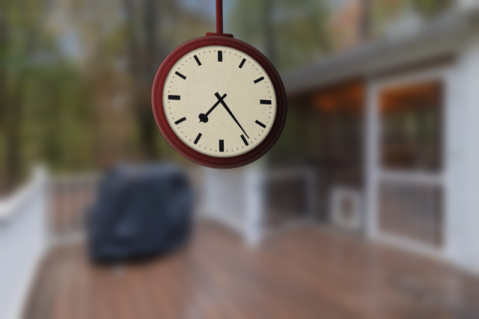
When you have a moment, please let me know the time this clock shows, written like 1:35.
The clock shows 7:24
